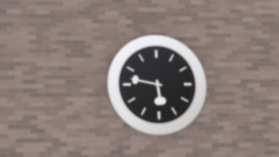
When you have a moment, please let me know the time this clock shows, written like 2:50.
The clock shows 5:47
